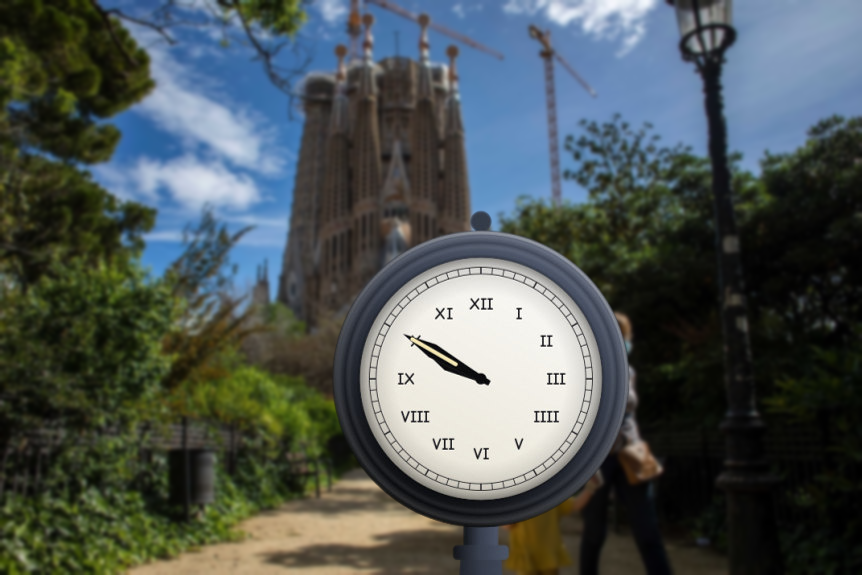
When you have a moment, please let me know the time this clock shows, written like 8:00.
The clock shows 9:50
